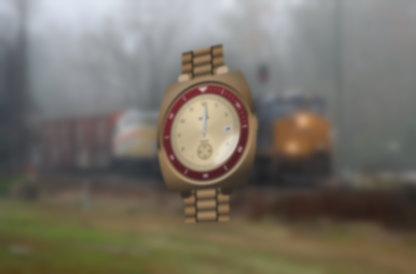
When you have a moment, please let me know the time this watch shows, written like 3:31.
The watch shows 12:01
